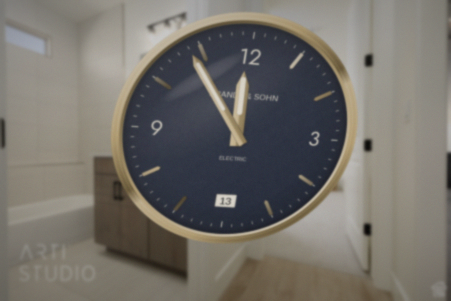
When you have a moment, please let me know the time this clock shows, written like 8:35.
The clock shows 11:54
